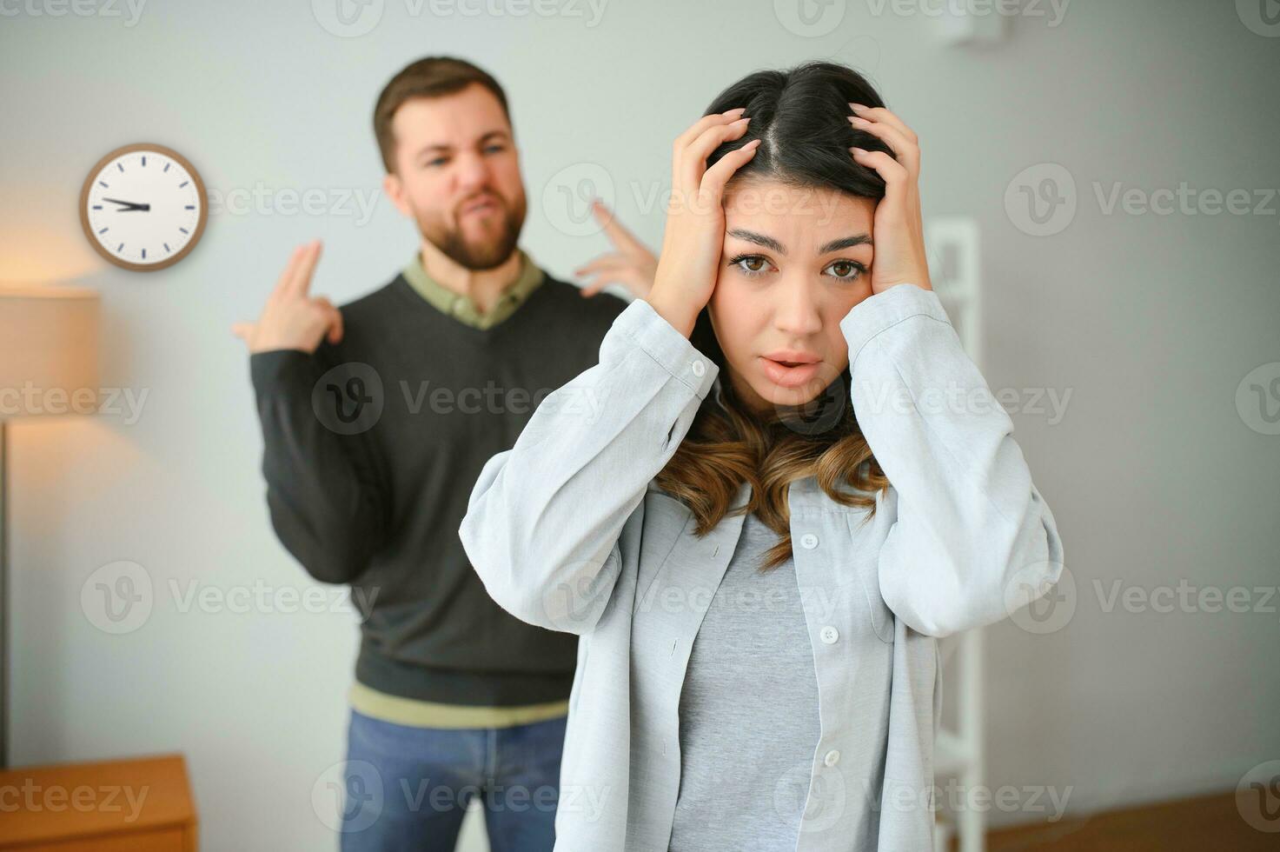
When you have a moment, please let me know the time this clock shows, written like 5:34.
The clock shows 8:47
